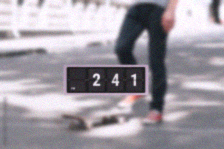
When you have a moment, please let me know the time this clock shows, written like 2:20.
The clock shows 2:41
